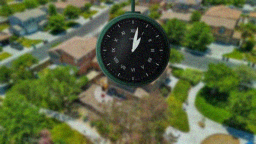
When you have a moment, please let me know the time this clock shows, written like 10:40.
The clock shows 1:02
